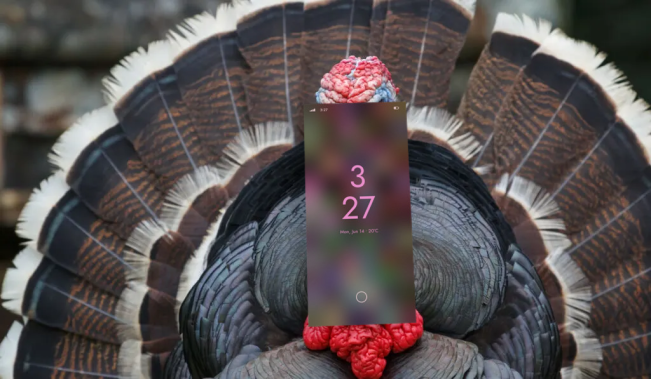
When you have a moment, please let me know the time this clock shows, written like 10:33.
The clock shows 3:27
